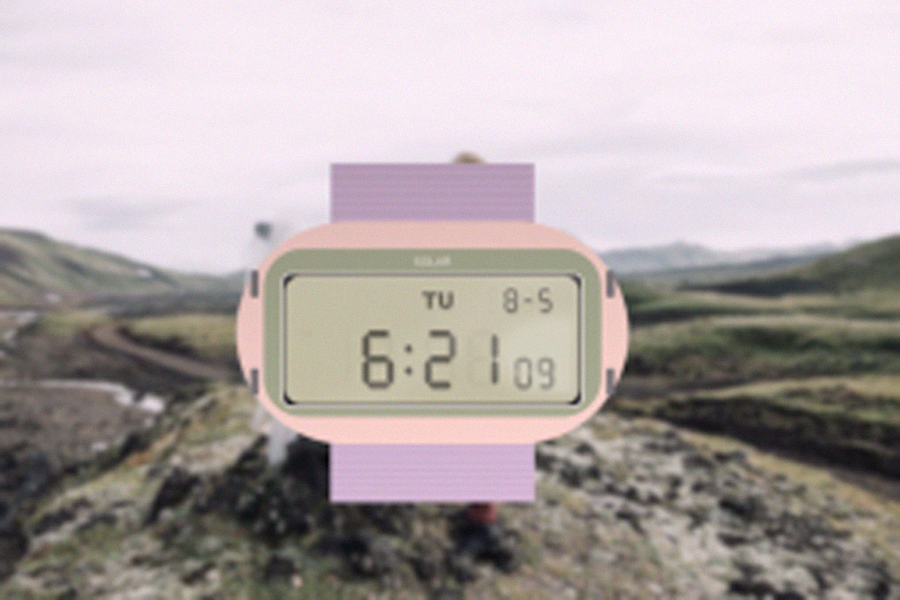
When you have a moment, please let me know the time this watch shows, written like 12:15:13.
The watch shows 6:21:09
